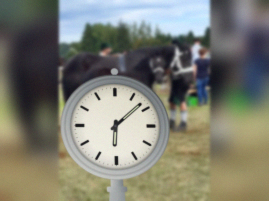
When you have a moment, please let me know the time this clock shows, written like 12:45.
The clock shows 6:08
